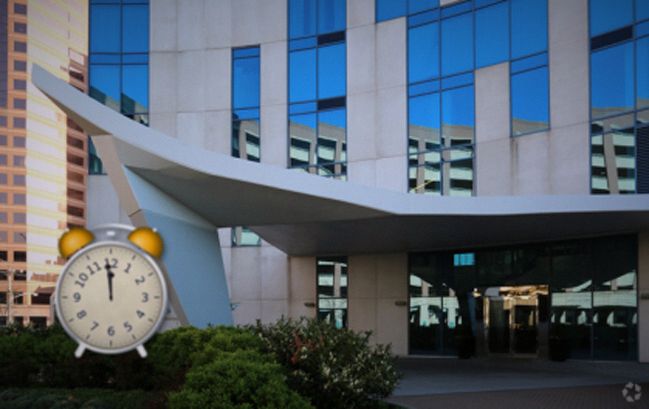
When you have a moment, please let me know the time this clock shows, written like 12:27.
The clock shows 11:59
